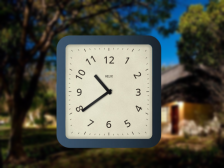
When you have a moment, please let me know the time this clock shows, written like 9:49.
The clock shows 10:39
